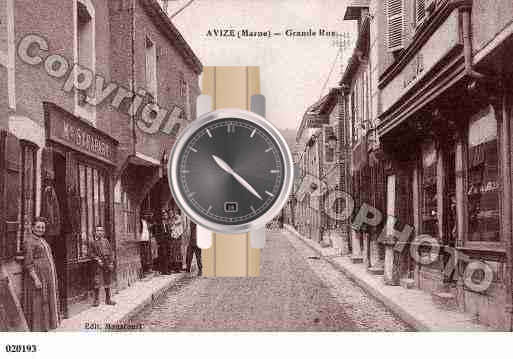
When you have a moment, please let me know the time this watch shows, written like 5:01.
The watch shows 10:22
